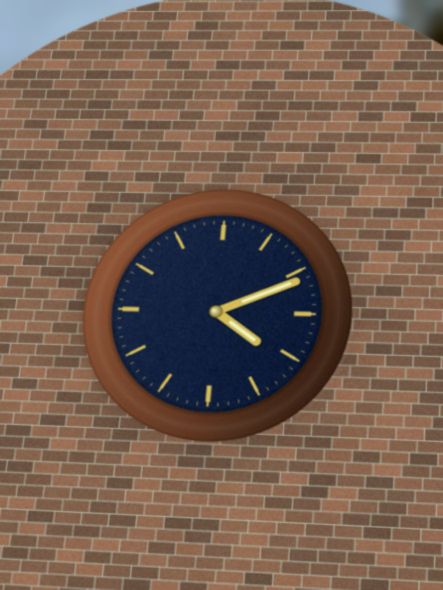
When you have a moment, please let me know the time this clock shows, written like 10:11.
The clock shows 4:11
